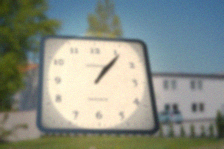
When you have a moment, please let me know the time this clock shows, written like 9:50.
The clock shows 1:06
